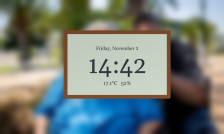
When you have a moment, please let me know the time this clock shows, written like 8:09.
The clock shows 14:42
